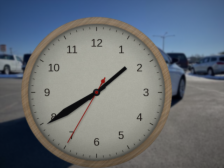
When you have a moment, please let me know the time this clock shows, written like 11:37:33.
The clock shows 1:39:35
